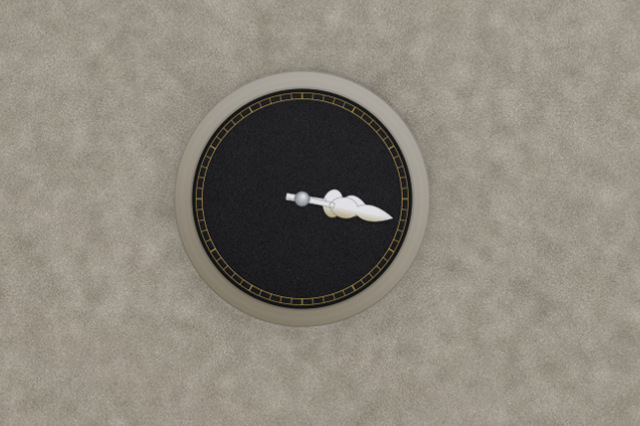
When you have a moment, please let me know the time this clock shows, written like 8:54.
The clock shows 3:17
